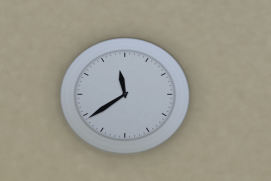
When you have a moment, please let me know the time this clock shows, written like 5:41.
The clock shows 11:39
